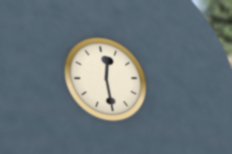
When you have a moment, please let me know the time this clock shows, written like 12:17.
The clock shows 12:30
